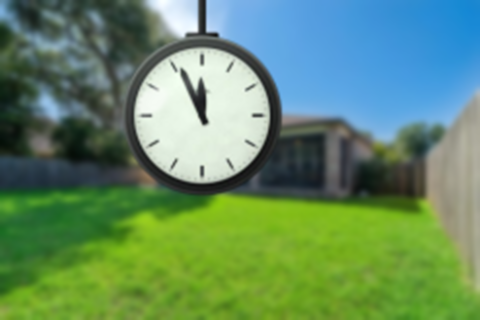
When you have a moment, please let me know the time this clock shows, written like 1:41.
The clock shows 11:56
